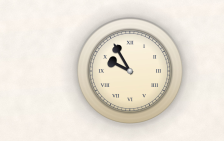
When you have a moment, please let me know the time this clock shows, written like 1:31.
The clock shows 9:55
